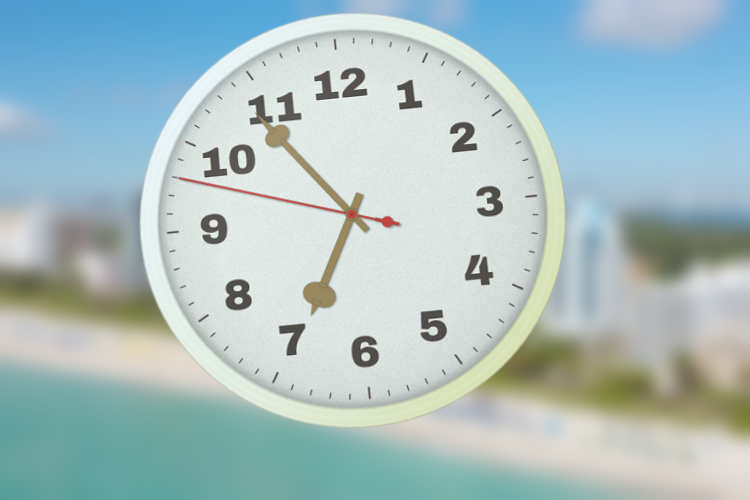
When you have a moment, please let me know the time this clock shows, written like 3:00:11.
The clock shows 6:53:48
